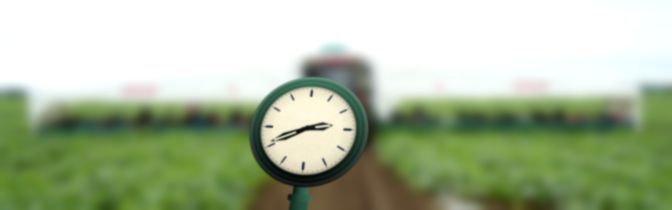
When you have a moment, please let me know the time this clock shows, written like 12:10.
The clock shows 2:41
